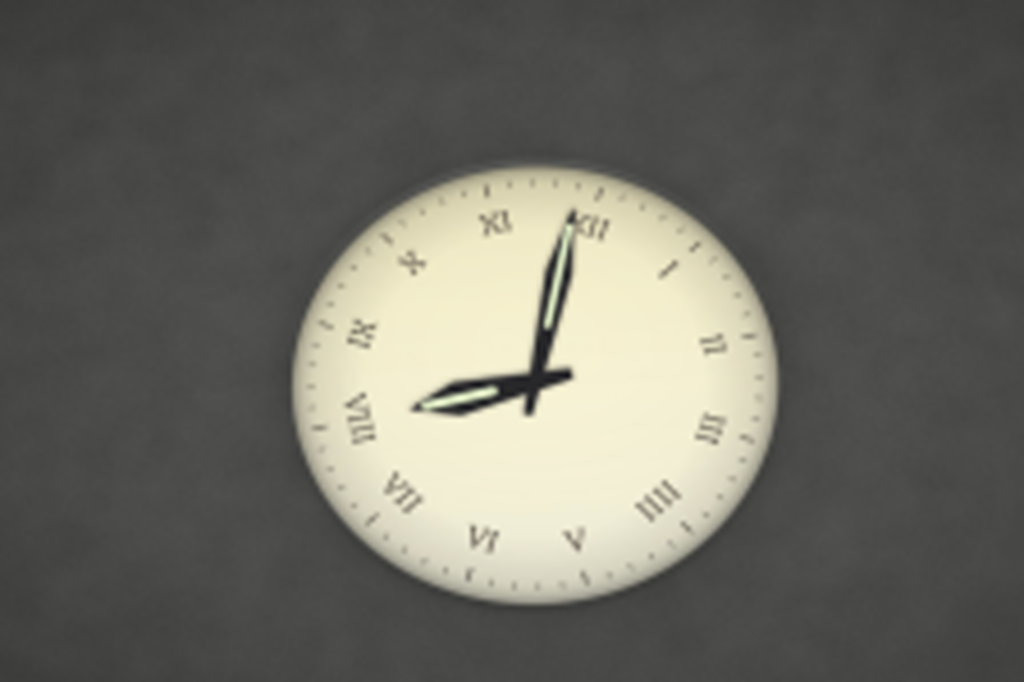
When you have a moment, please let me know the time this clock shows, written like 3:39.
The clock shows 7:59
